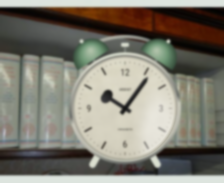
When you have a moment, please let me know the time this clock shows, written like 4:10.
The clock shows 10:06
